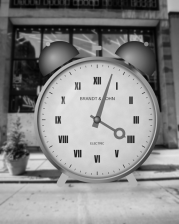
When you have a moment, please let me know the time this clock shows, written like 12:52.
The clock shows 4:03
